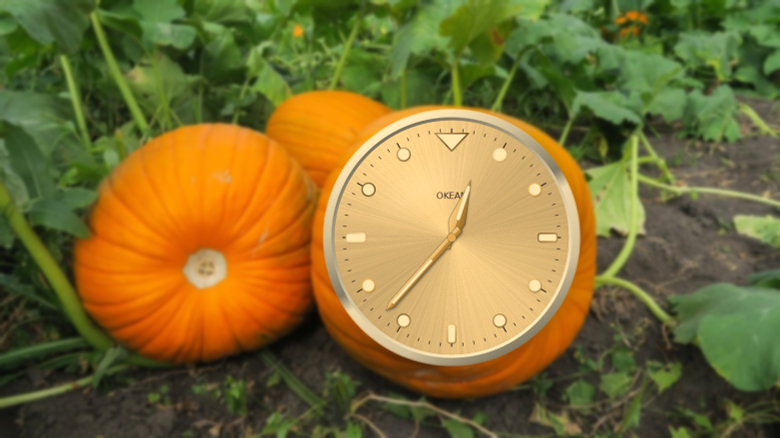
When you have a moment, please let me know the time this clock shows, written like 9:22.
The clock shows 12:37
